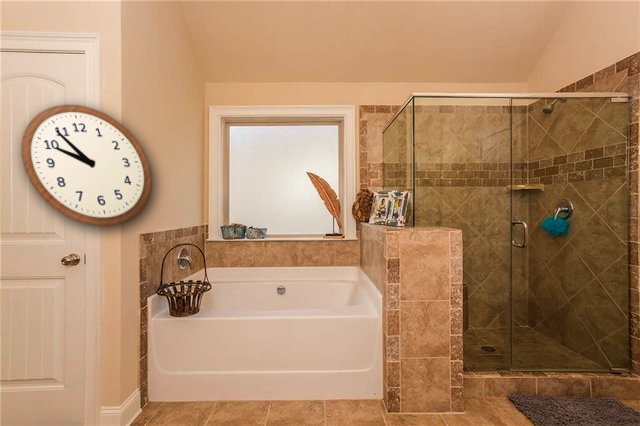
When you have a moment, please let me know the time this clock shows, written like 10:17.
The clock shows 9:54
